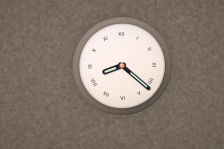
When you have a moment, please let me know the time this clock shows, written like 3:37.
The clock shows 8:22
